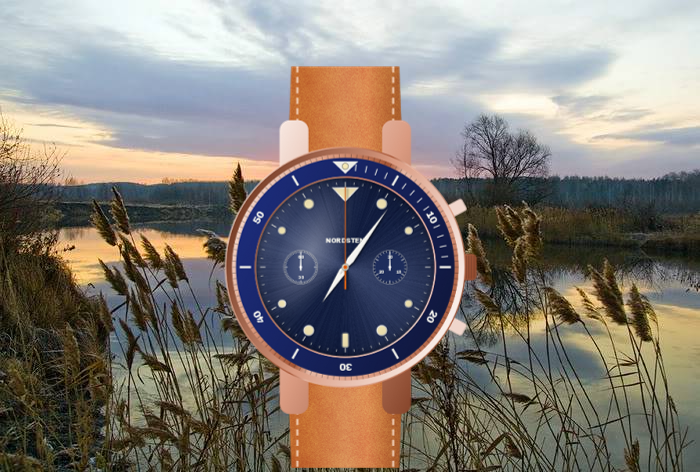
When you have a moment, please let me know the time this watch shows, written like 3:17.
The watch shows 7:06
